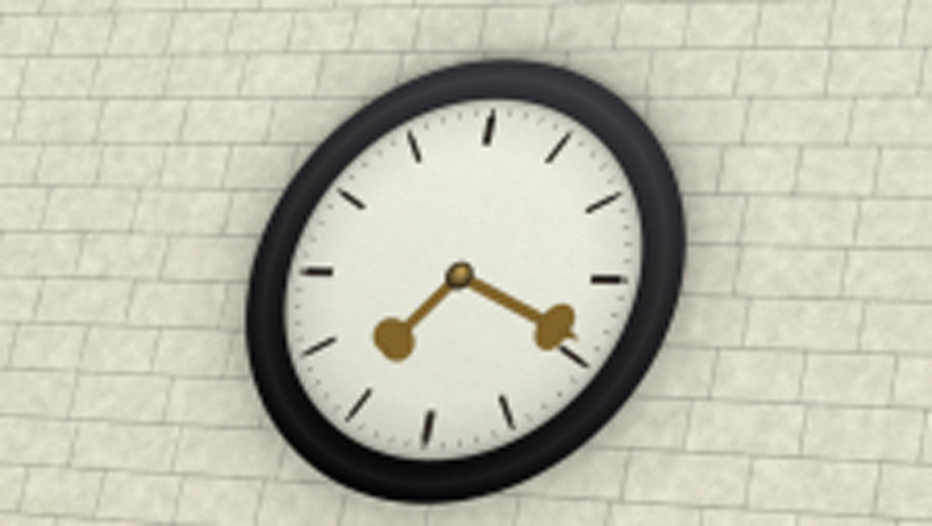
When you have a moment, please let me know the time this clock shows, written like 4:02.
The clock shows 7:19
